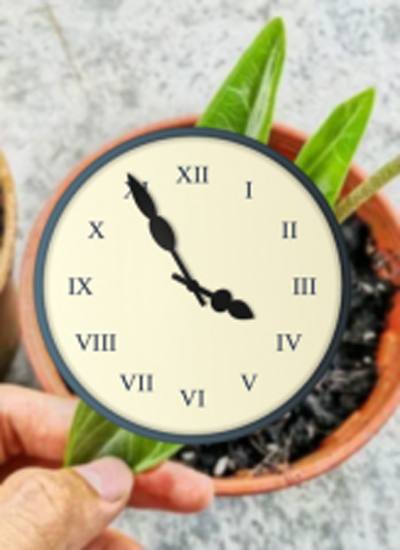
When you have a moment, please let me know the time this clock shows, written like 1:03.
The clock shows 3:55
